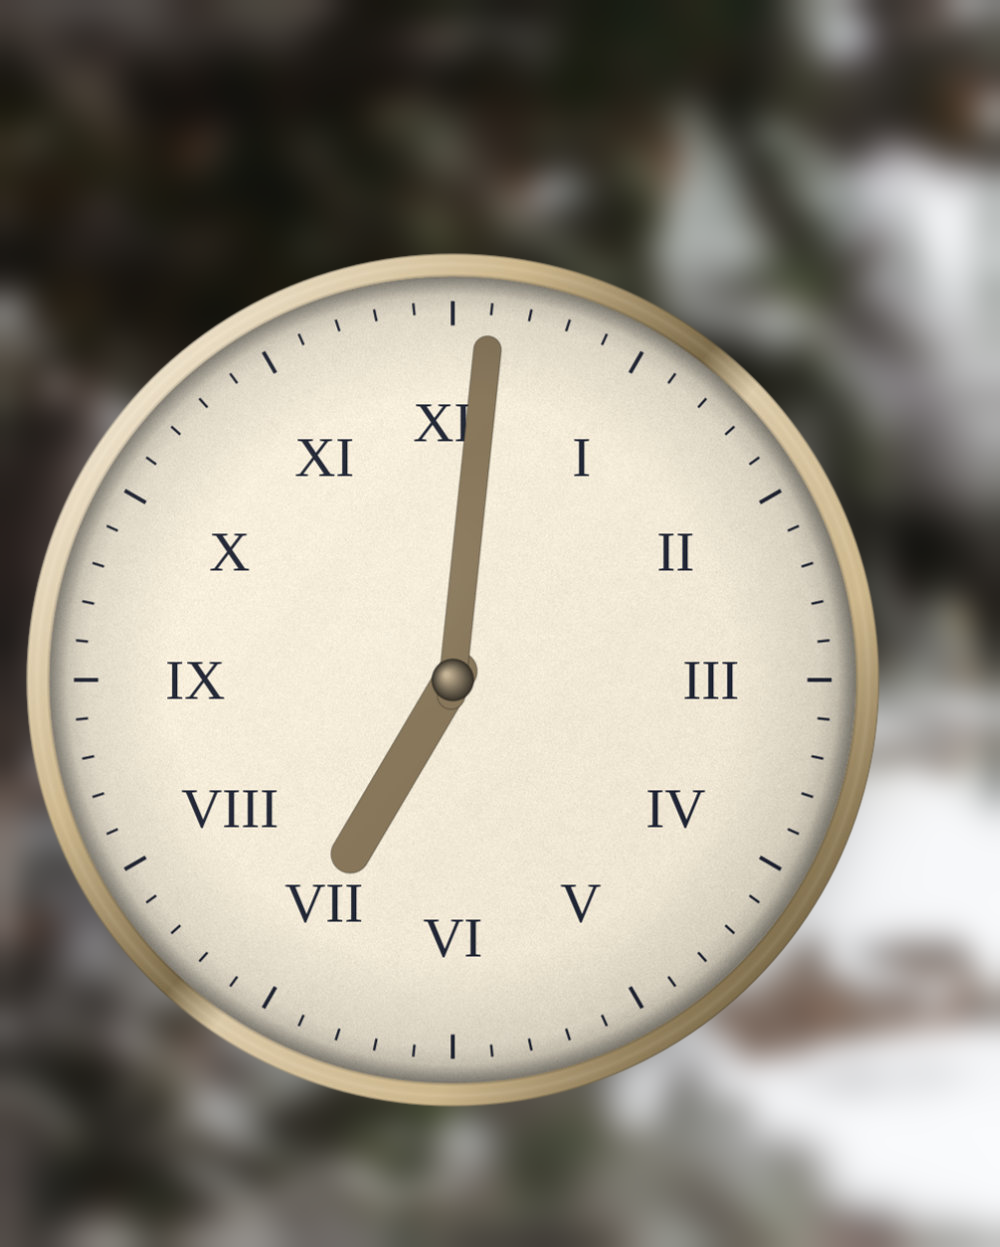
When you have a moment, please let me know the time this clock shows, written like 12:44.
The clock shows 7:01
